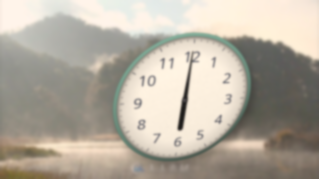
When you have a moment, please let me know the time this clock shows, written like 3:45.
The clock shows 6:00
